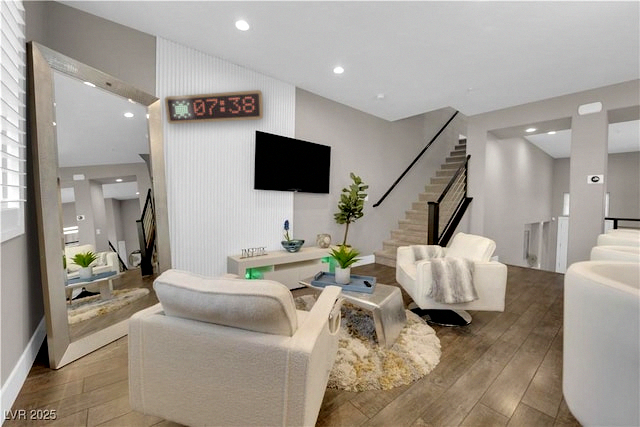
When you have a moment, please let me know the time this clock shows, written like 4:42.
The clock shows 7:38
